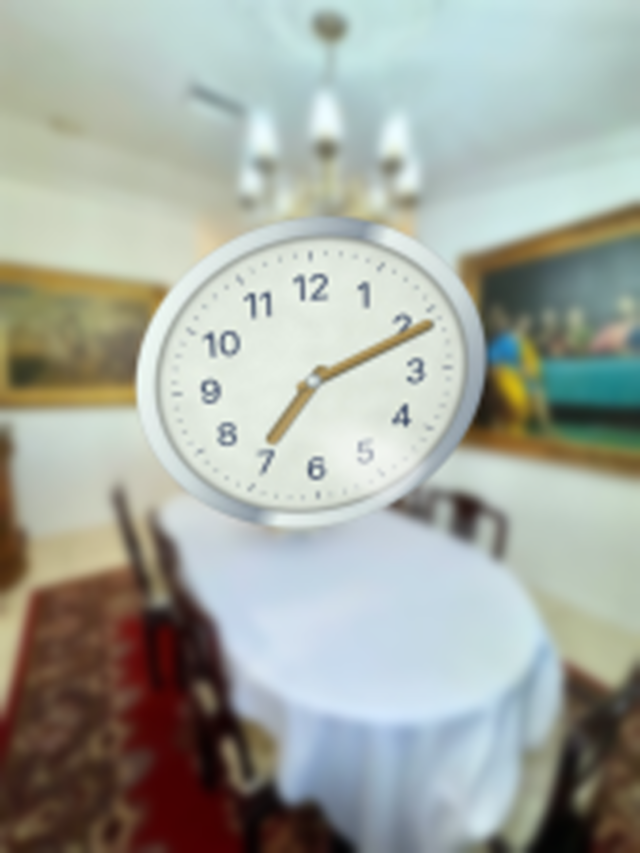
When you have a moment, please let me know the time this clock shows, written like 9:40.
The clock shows 7:11
